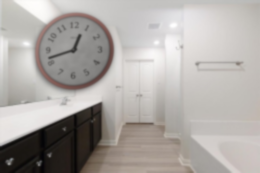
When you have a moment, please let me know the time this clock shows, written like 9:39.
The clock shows 12:42
